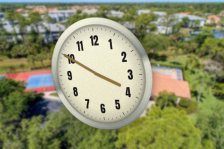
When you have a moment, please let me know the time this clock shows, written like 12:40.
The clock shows 3:50
